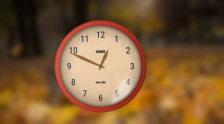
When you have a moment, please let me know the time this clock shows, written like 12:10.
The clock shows 12:49
